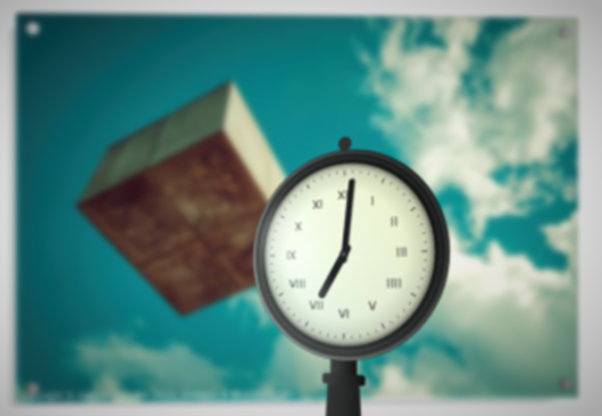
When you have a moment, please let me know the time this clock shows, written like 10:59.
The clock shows 7:01
